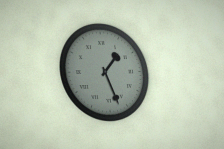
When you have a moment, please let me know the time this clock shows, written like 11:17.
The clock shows 1:27
